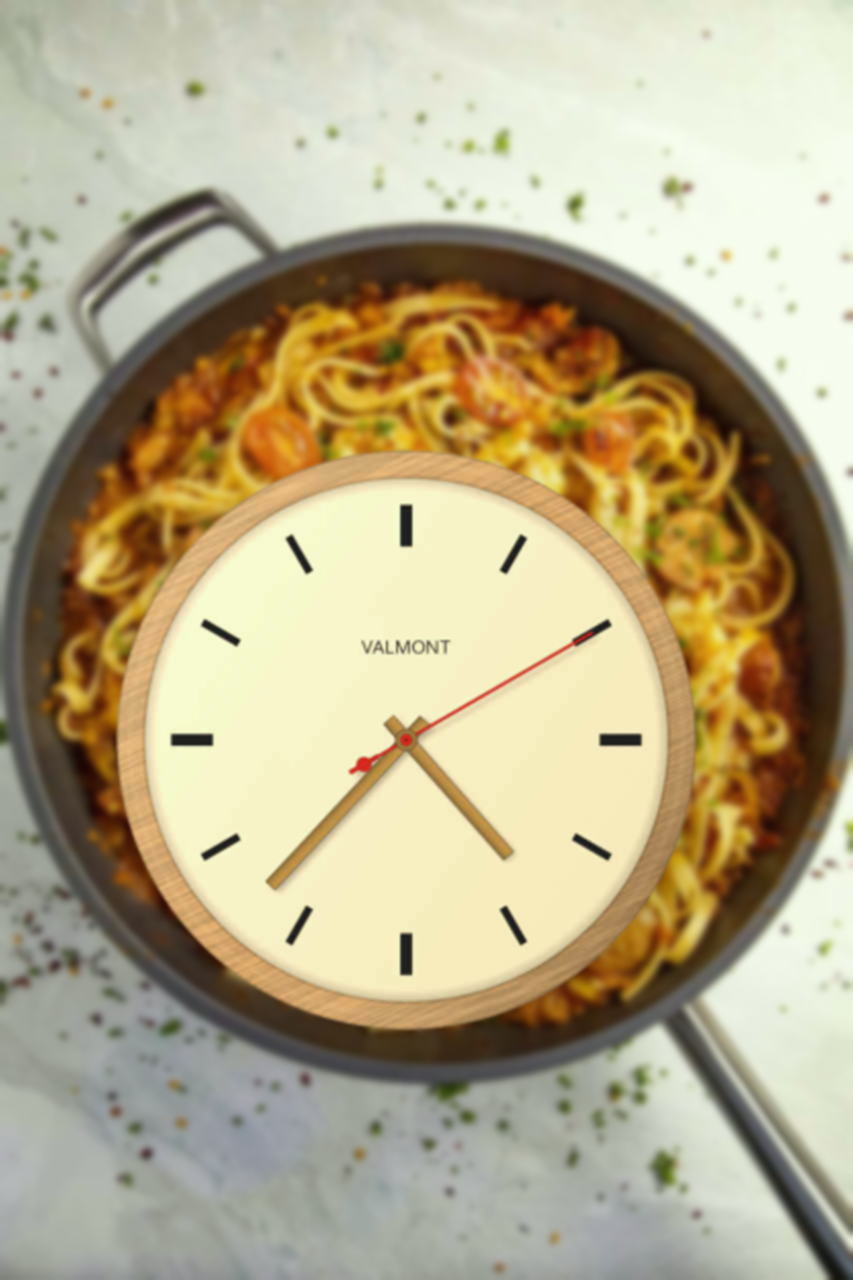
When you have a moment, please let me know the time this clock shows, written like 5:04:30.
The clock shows 4:37:10
